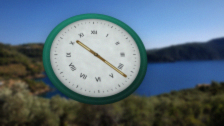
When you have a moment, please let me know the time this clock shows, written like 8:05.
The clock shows 10:22
